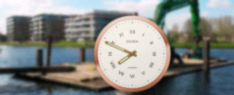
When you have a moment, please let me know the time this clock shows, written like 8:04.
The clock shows 7:49
